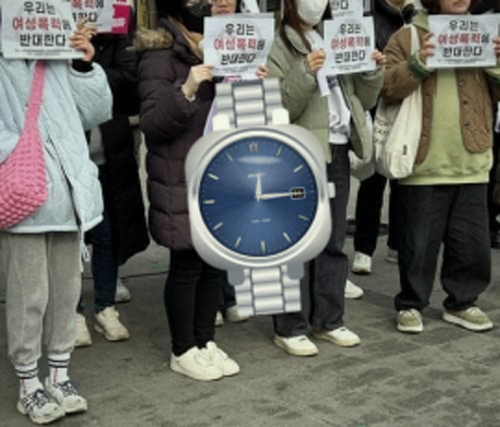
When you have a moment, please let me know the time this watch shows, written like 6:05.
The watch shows 12:15
